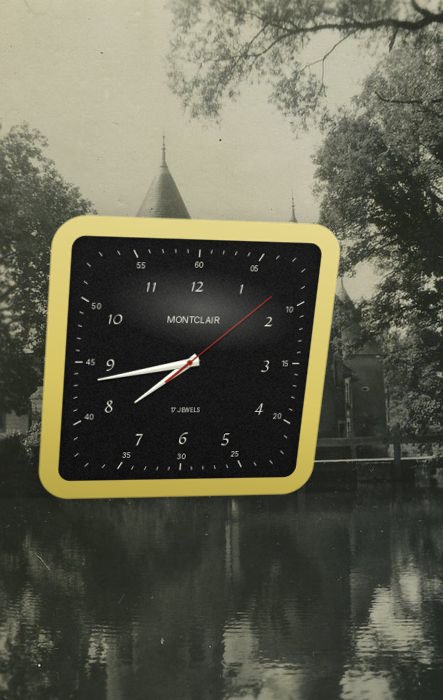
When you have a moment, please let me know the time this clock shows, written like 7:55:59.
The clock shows 7:43:08
